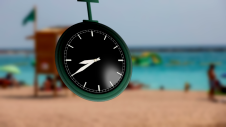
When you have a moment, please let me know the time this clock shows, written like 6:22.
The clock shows 8:40
